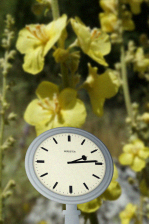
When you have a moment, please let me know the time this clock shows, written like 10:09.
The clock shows 2:14
